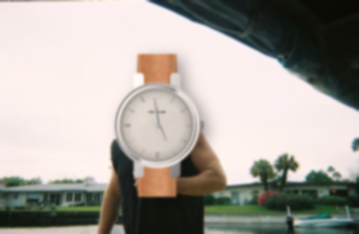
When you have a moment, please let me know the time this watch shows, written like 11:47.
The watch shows 4:59
